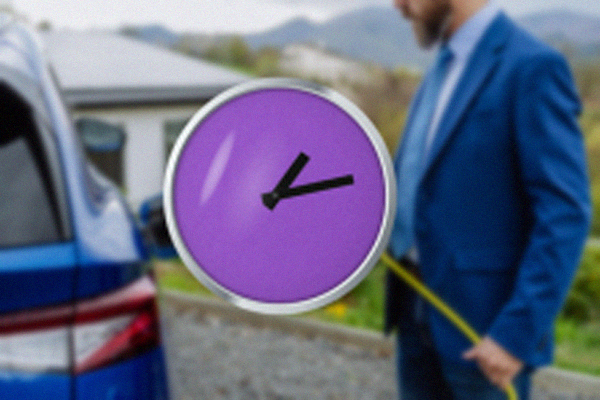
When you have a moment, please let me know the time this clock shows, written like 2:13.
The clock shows 1:13
